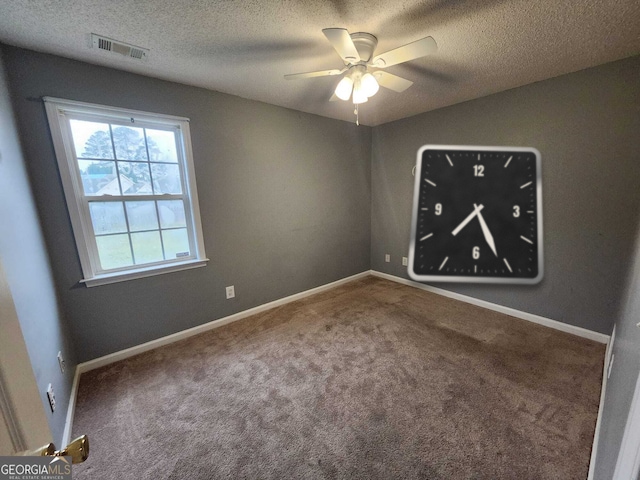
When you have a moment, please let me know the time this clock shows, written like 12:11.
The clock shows 7:26
